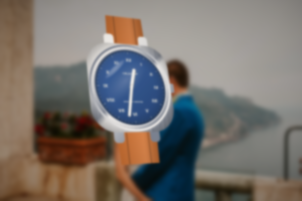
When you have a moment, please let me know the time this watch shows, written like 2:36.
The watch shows 12:32
